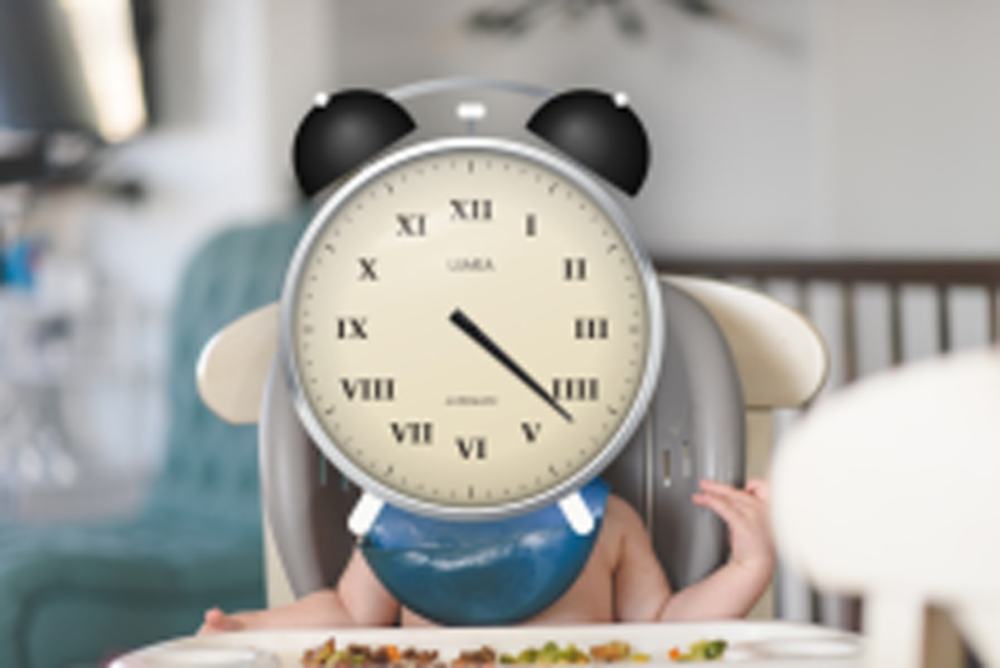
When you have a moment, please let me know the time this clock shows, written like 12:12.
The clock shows 4:22
